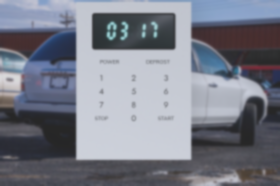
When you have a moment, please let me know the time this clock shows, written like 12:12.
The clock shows 3:17
